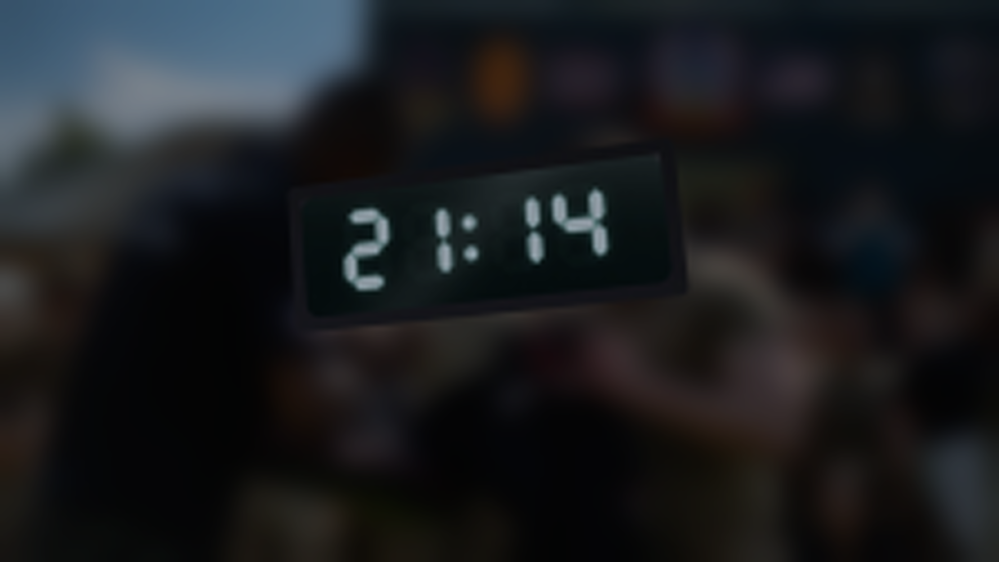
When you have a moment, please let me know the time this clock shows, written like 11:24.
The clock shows 21:14
